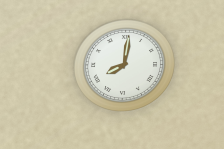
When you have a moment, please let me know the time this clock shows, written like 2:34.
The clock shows 8:01
